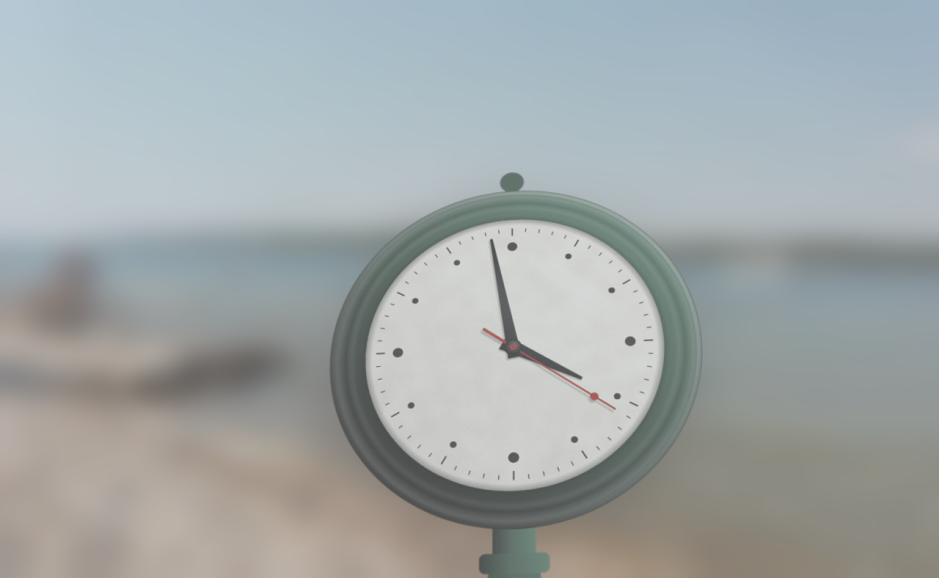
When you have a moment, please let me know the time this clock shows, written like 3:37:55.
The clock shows 3:58:21
